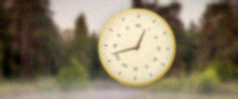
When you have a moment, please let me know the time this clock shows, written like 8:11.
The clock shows 12:42
